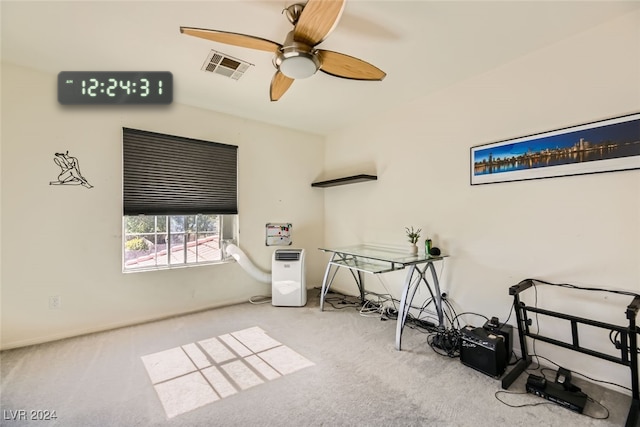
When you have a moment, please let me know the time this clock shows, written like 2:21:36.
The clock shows 12:24:31
